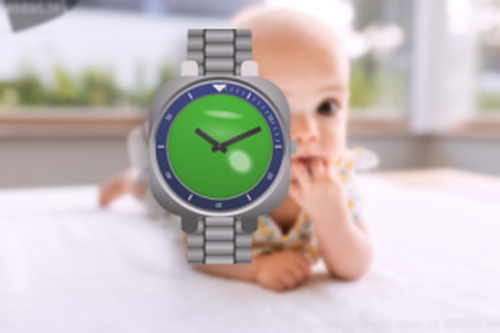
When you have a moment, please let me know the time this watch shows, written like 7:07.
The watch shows 10:11
